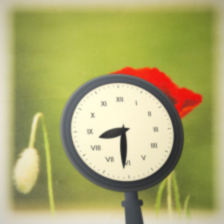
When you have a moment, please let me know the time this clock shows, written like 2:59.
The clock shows 8:31
